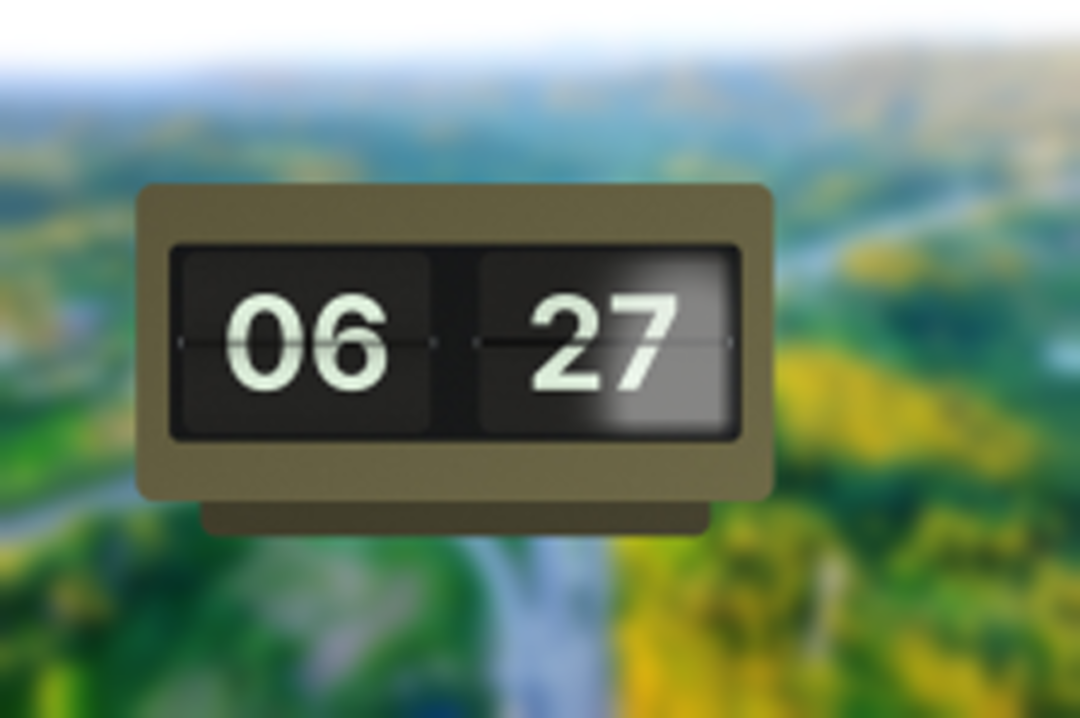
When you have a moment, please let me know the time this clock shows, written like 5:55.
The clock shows 6:27
